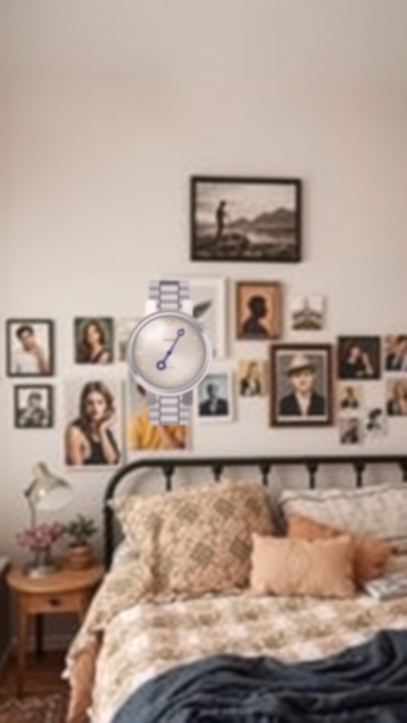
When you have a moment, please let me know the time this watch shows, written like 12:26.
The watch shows 7:05
